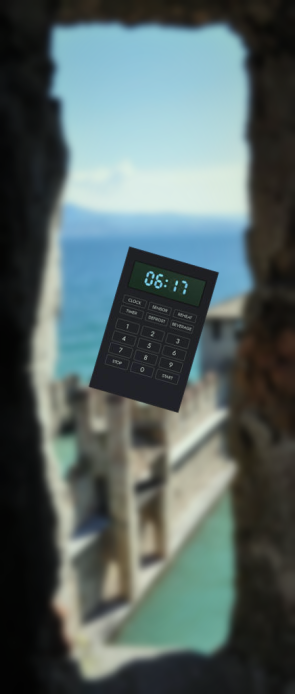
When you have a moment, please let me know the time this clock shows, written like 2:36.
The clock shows 6:17
